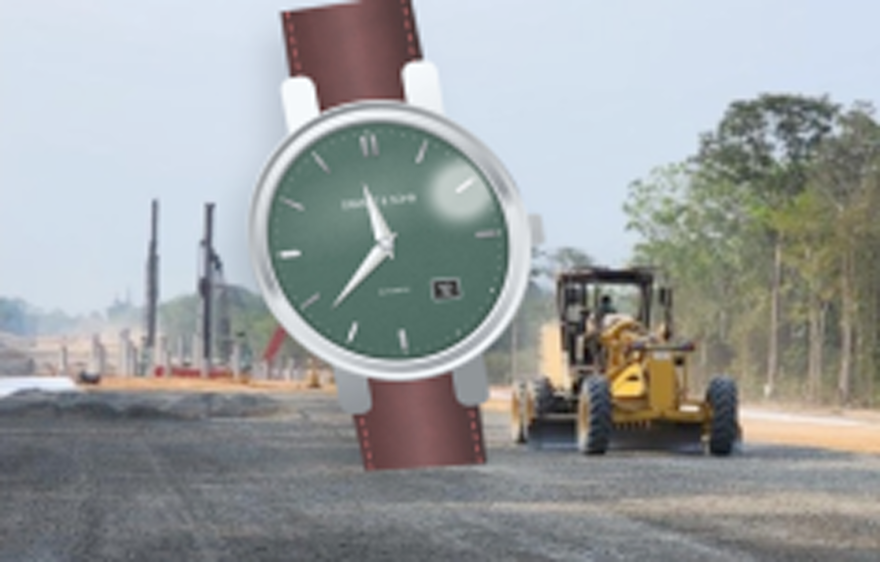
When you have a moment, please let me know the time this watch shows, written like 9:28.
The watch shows 11:38
